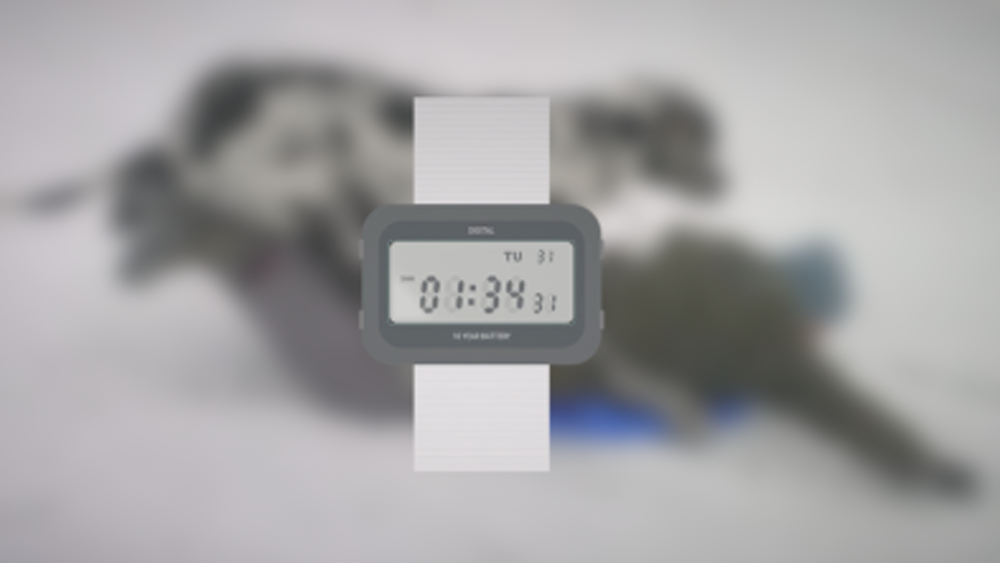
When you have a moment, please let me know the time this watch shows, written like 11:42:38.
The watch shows 1:34:31
